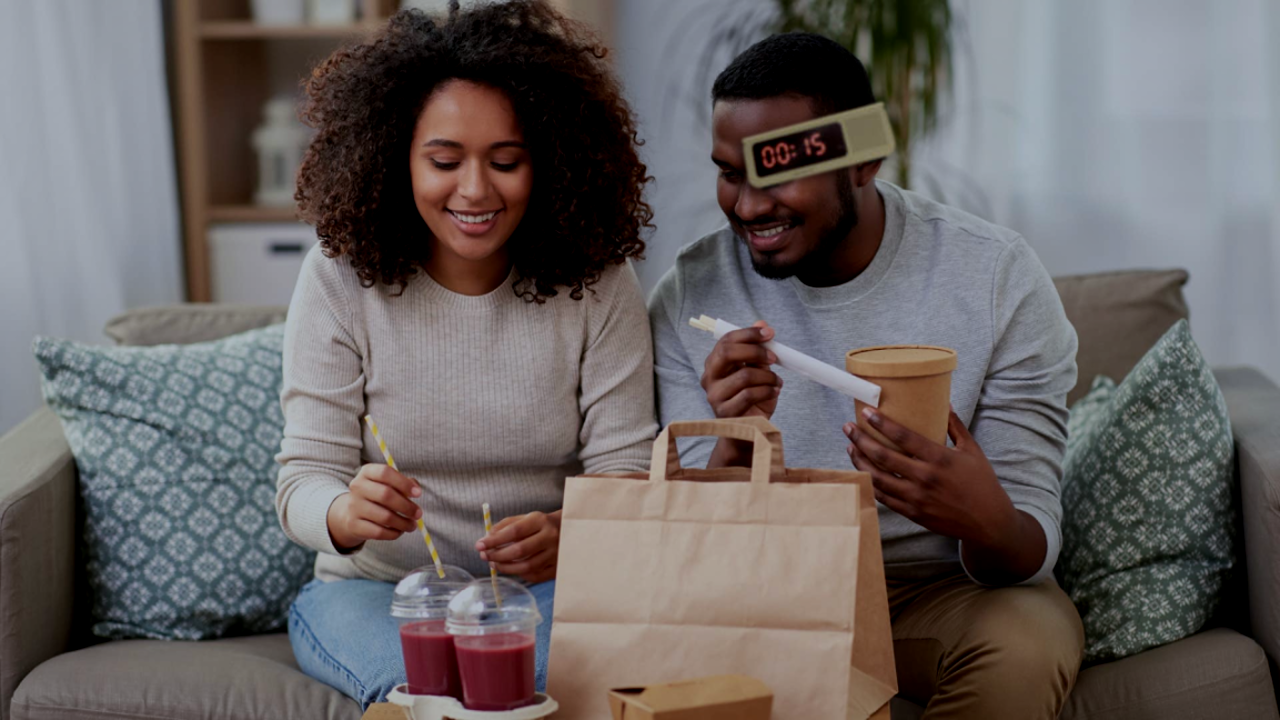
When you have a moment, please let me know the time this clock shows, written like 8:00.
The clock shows 0:15
